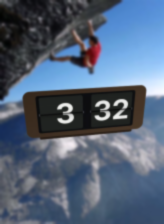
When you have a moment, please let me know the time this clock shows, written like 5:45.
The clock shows 3:32
